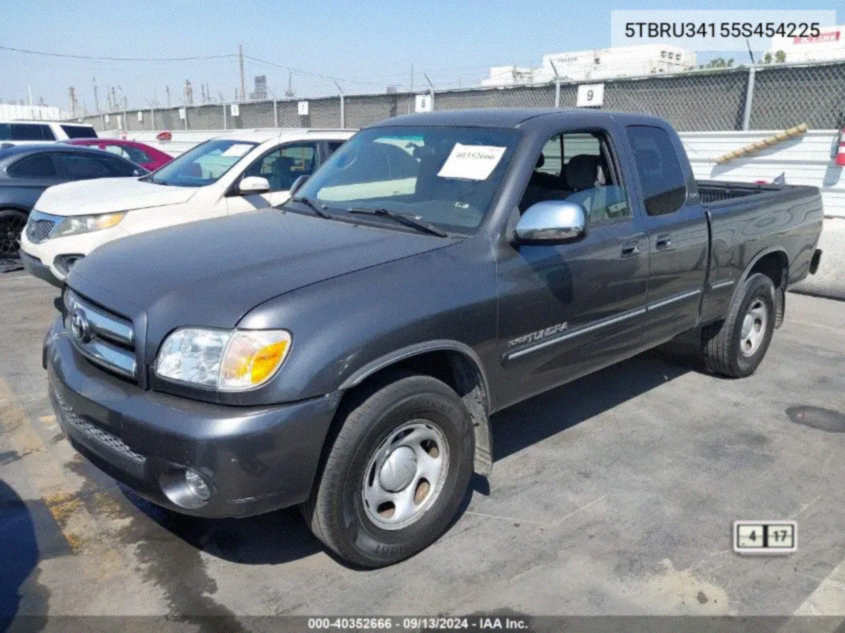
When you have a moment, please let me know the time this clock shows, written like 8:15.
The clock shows 4:17
